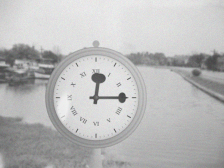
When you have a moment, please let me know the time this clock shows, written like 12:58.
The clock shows 12:15
